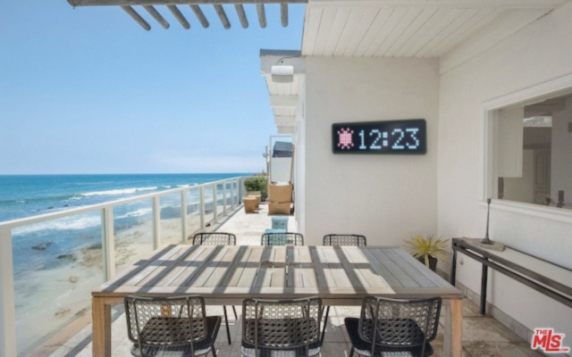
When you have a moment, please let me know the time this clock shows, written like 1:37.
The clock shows 12:23
